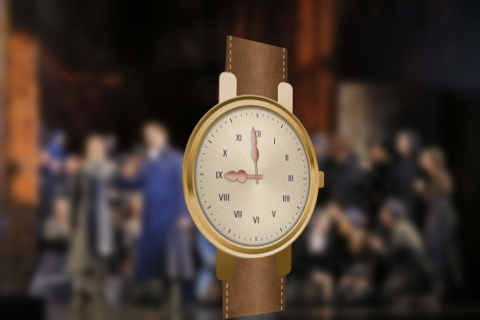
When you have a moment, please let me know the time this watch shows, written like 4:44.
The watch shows 8:59
